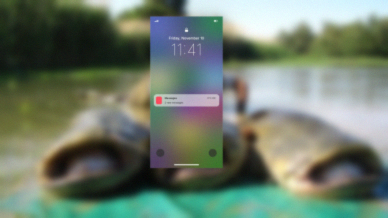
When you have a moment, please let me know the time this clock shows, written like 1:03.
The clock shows 11:41
